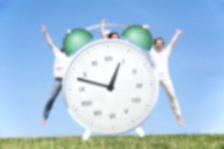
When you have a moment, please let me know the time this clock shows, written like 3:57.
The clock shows 12:48
